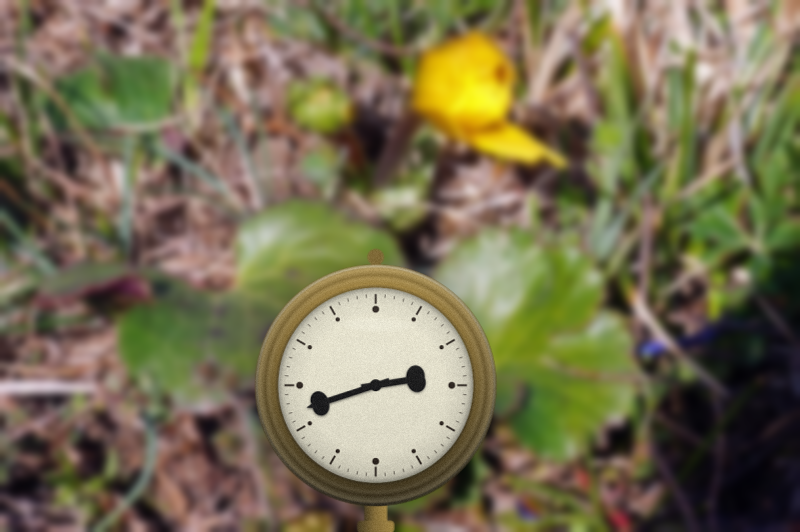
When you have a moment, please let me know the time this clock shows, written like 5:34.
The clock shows 2:42
